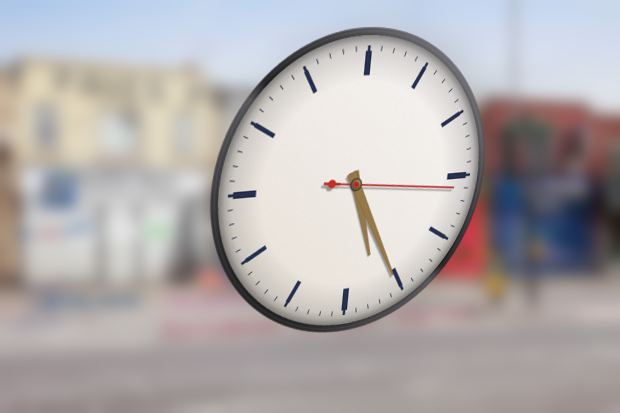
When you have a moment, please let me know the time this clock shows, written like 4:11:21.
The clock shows 5:25:16
